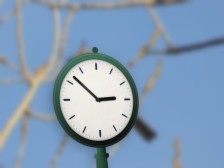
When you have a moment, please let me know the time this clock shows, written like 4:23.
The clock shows 2:52
